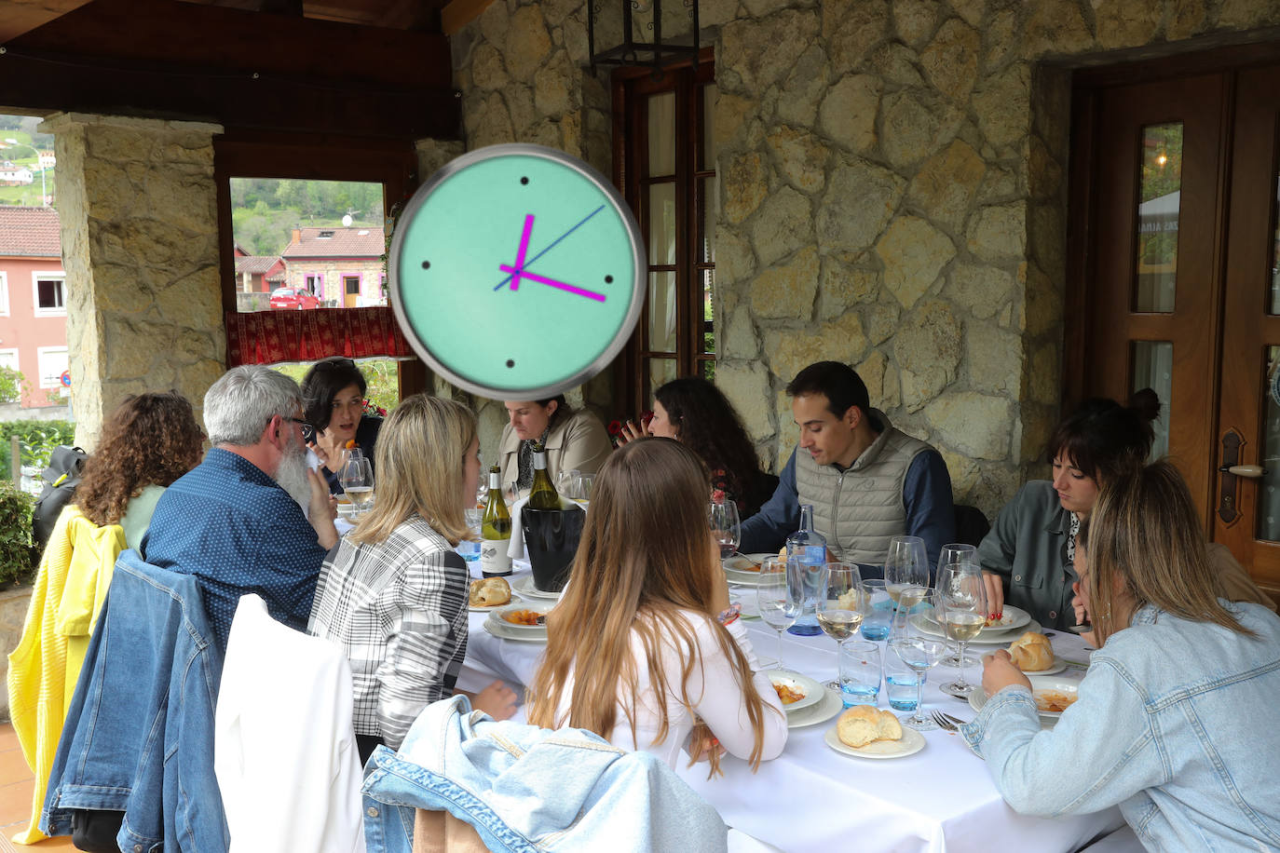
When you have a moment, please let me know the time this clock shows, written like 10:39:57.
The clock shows 12:17:08
